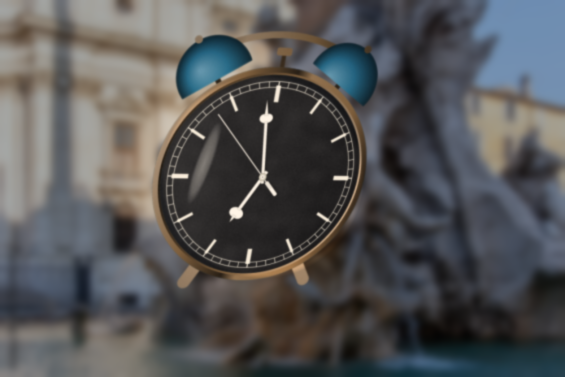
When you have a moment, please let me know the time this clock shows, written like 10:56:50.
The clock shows 6:58:53
